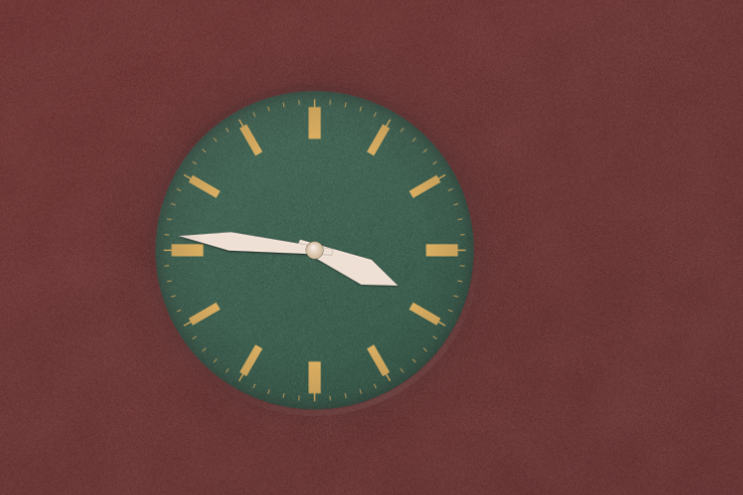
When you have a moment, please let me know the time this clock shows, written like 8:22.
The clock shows 3:46
